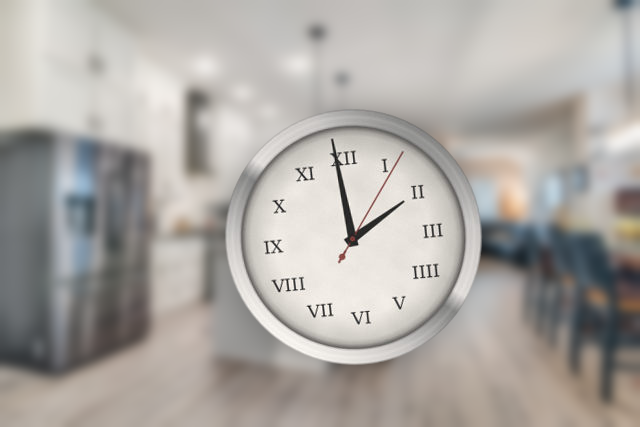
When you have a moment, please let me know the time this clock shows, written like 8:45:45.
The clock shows 1:59:06
